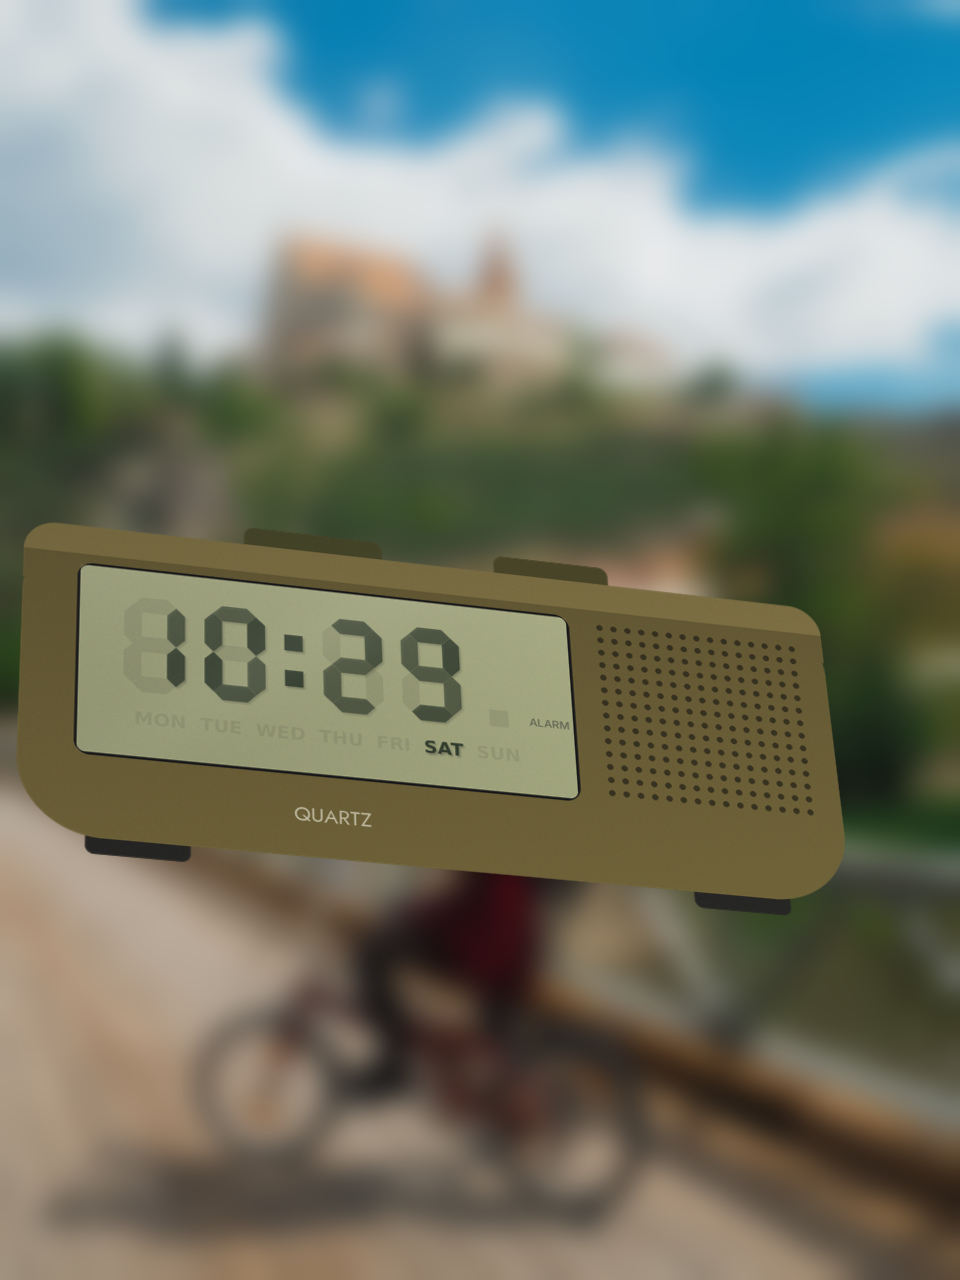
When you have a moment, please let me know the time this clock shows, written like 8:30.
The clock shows 10:29
